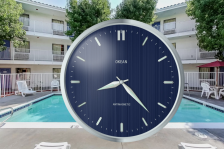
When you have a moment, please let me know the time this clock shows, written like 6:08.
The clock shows 8:23
